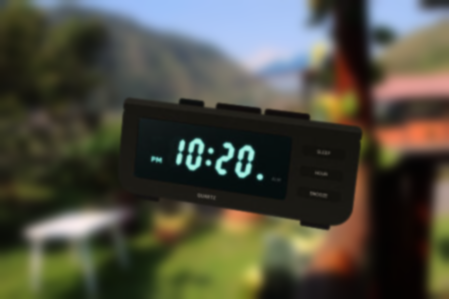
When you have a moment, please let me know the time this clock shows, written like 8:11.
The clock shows 10:20
